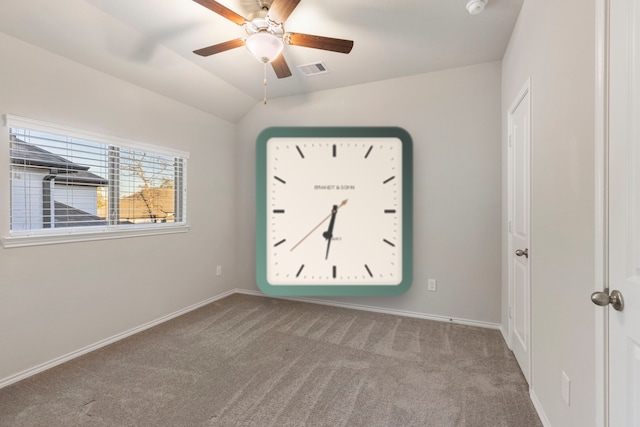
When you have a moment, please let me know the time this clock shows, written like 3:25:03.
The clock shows 6:31:38
